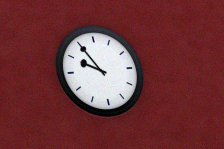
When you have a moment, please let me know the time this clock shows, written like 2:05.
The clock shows 9:55
